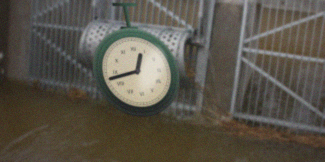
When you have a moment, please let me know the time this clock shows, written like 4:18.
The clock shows 12:43
